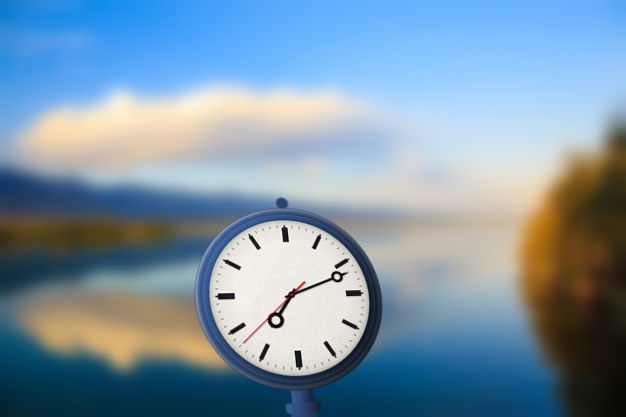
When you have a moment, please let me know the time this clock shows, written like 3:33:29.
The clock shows 7:11:38
